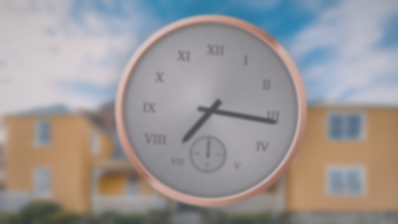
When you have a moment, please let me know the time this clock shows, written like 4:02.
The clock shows 7:16
